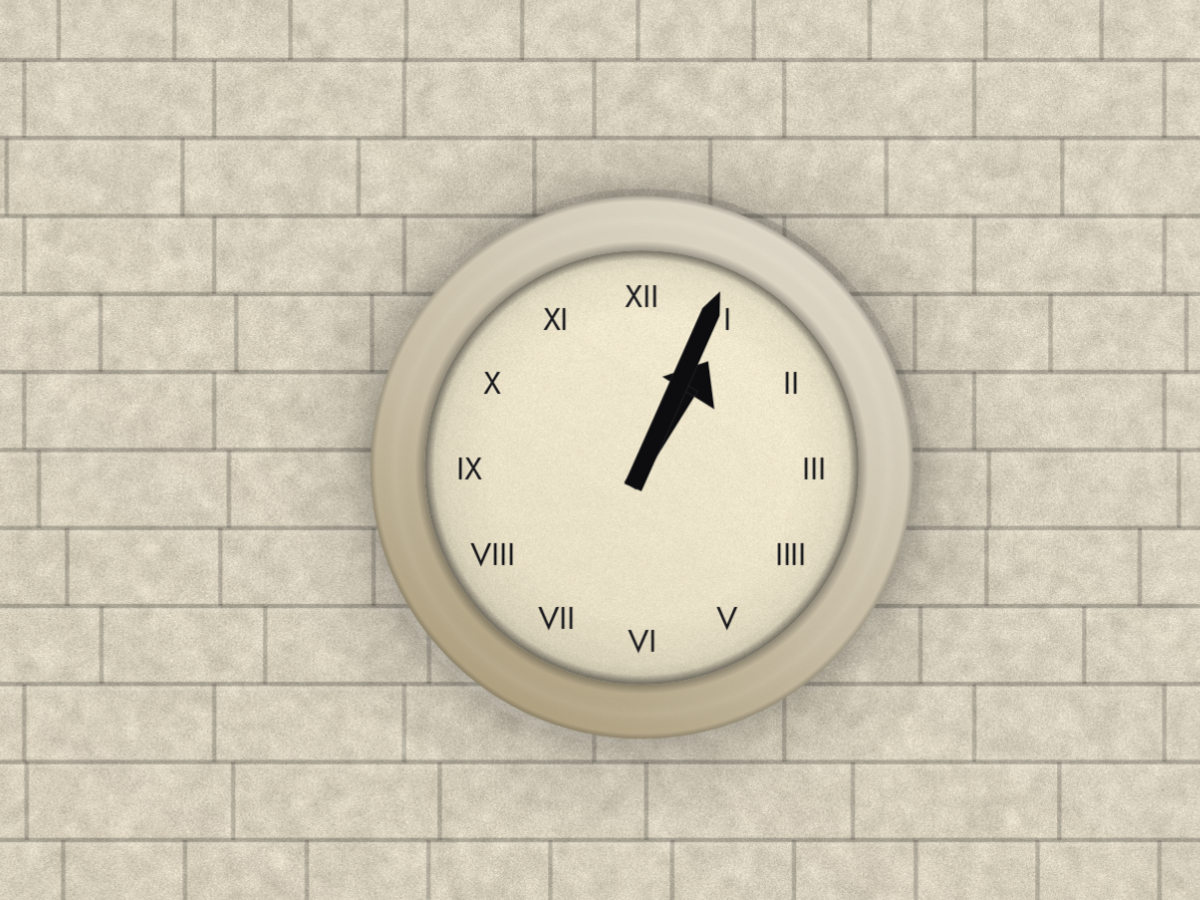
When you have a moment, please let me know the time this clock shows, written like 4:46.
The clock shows 1:04
